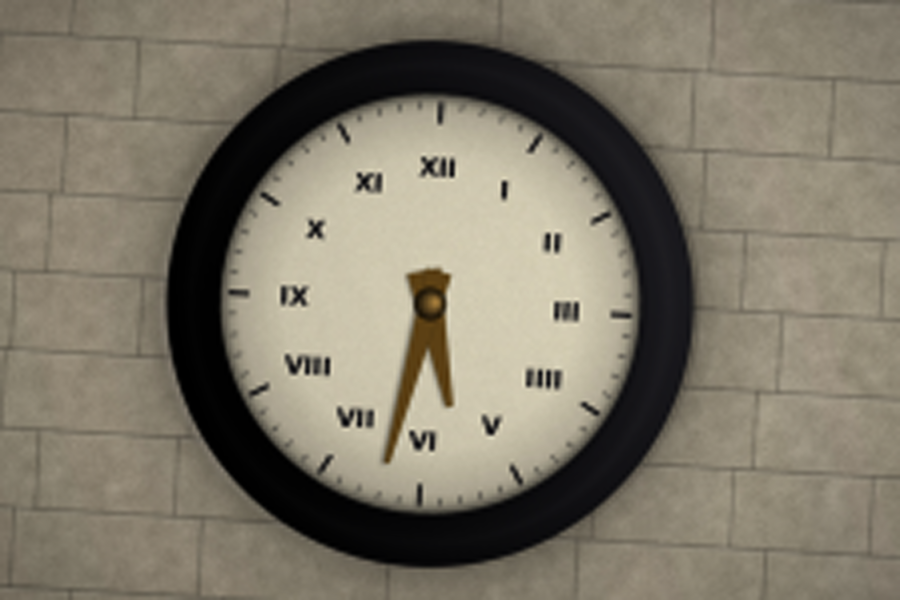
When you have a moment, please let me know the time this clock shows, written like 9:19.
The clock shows 5:32
